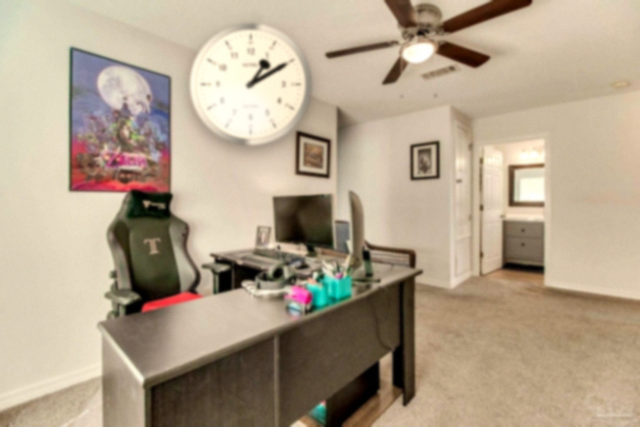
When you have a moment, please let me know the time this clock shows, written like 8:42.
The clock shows 1:10
